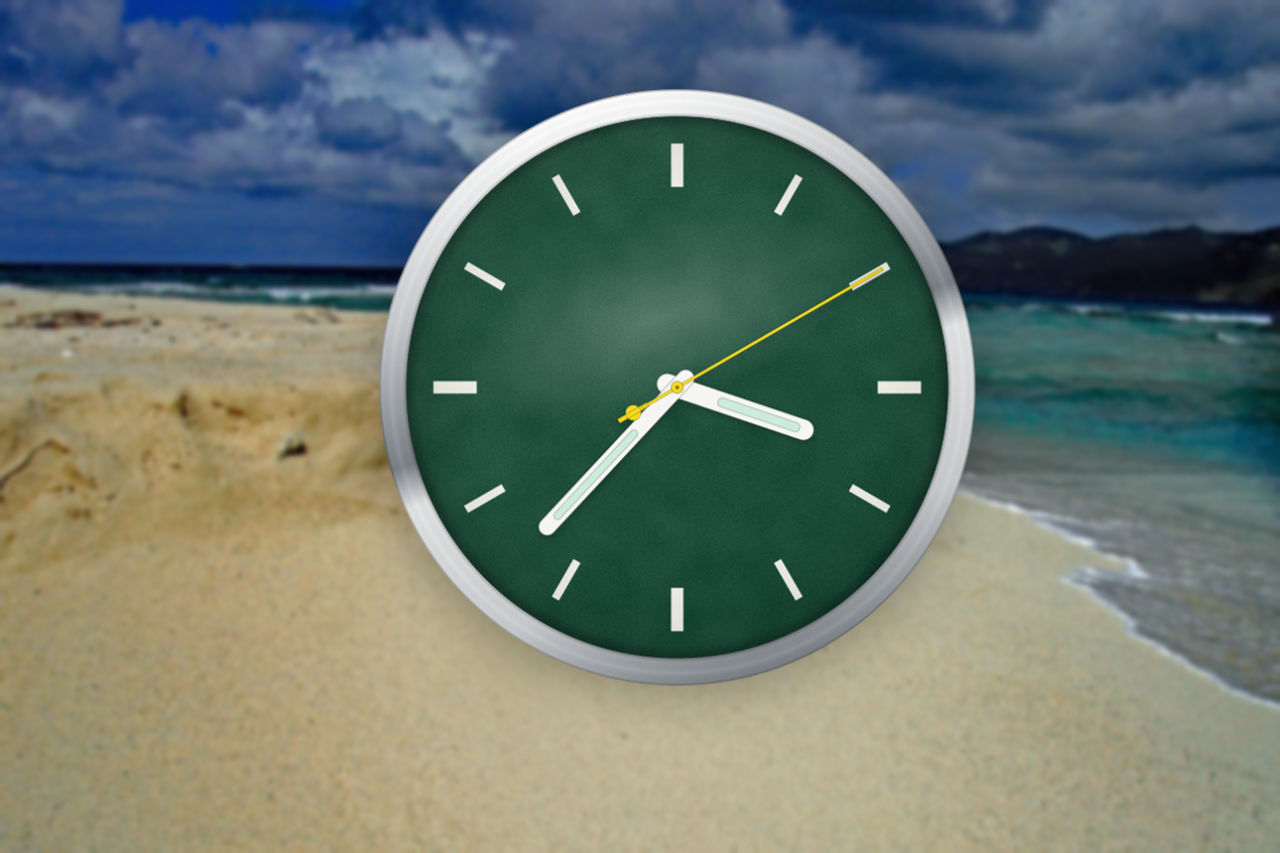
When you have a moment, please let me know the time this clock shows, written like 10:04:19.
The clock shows 3:37:10
